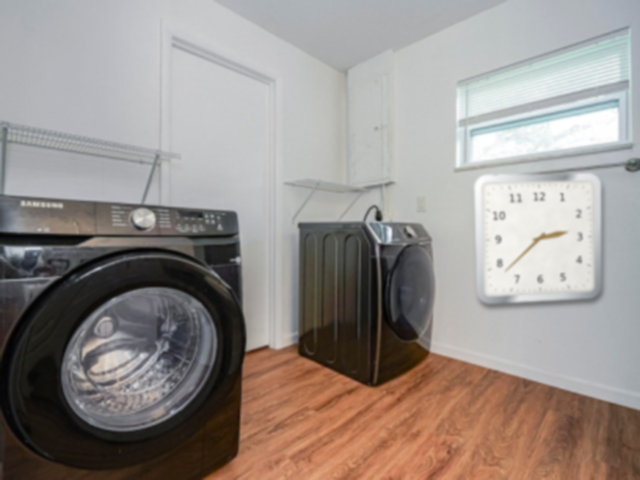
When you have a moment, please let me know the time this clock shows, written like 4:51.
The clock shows 2:38
